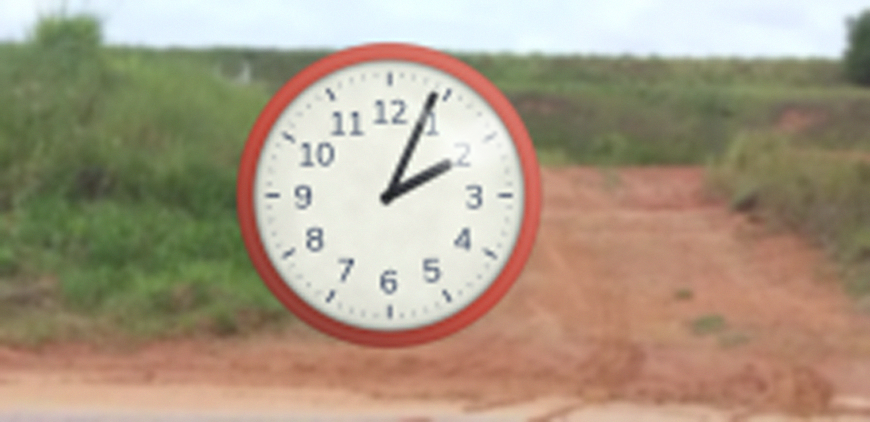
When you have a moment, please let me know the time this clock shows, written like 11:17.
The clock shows 2:04
